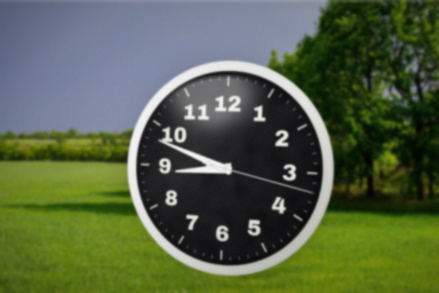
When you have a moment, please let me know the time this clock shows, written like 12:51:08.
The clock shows 8:48:17
